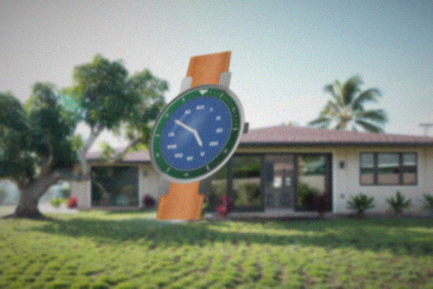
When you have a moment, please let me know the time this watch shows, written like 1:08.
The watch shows 4:50
